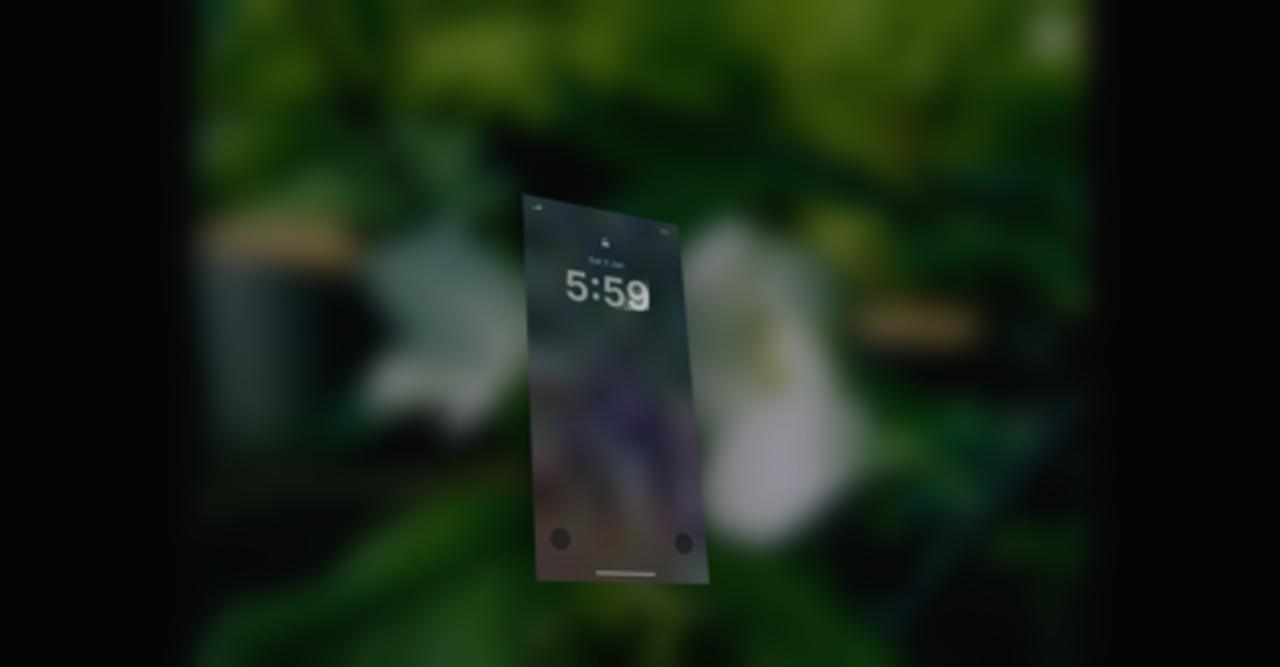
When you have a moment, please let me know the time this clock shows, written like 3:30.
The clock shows 5:59
